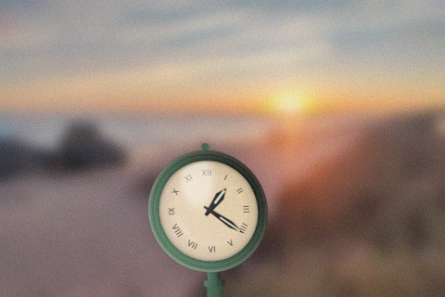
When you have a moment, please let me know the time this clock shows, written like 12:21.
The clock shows 1:21
